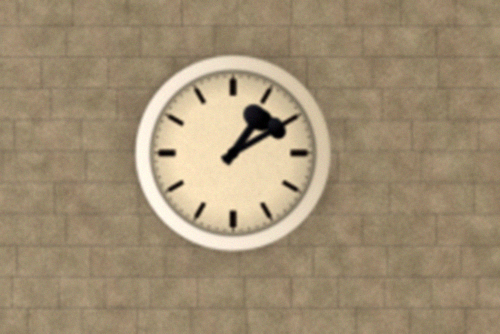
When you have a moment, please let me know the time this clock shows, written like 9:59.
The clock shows 1:10
